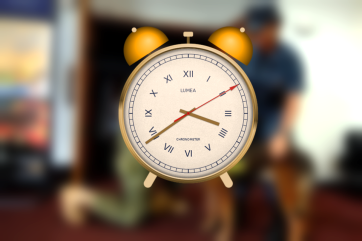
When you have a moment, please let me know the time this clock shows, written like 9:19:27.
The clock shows 3:39:10
